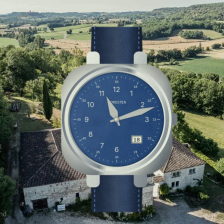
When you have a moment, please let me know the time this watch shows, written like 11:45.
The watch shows 11:12
